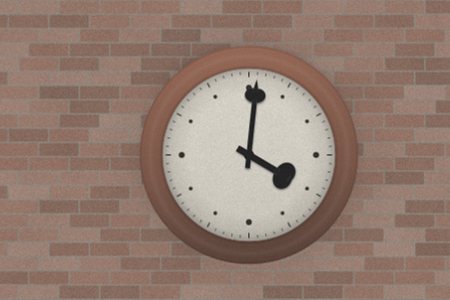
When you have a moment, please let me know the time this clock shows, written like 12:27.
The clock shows 4:01
